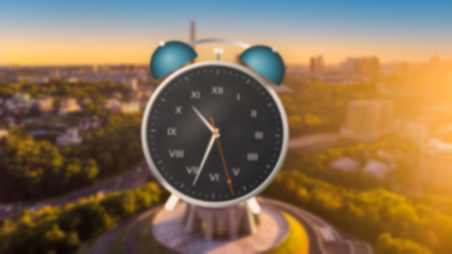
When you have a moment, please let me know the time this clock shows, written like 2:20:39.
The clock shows 10:33:27
